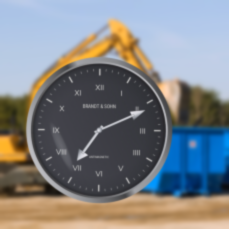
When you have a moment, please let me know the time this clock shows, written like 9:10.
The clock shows 7:11
